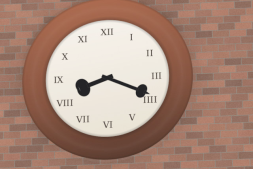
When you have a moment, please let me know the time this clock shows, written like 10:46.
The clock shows 8:19
